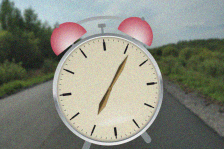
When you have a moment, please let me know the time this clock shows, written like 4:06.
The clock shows 7:06
